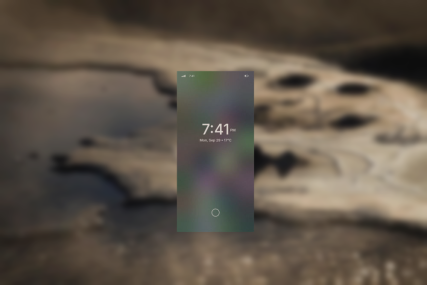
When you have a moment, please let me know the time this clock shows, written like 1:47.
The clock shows 7:41
